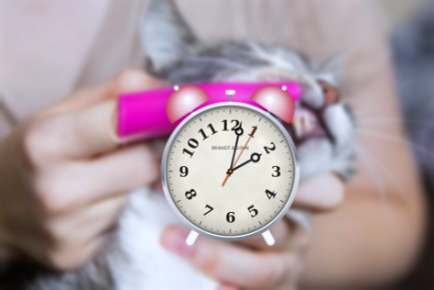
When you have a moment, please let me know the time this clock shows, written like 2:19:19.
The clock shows 2:02:05
